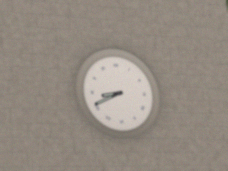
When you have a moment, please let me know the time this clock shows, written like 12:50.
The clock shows 8:41
